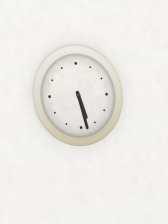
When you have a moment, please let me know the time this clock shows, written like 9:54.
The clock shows 5:28
